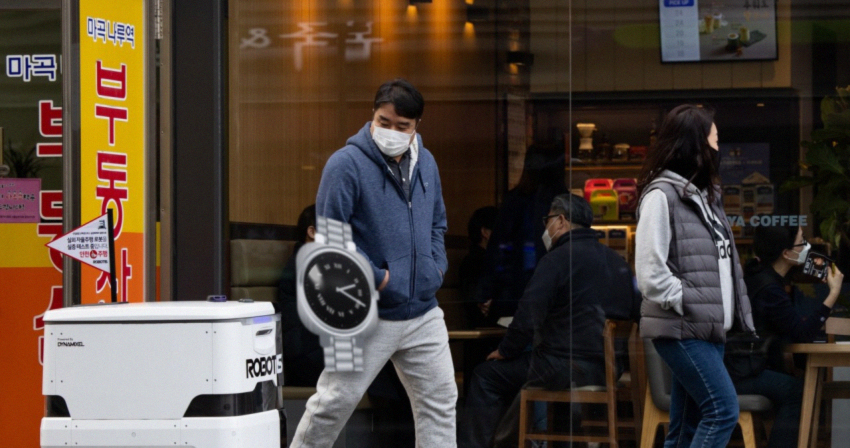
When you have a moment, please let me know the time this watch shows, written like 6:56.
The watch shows 2:19
